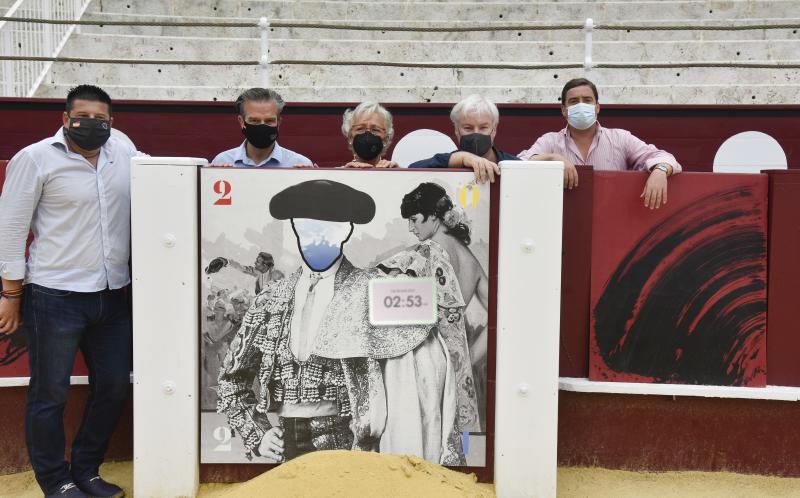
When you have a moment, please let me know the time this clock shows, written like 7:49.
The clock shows 2:53
